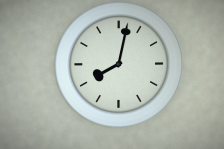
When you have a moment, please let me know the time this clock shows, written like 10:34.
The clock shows 8:02
